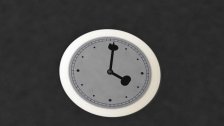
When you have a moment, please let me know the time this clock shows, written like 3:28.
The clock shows 4:01
